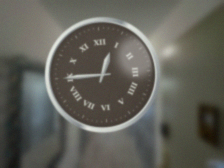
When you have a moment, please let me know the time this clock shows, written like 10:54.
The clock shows 12:45
